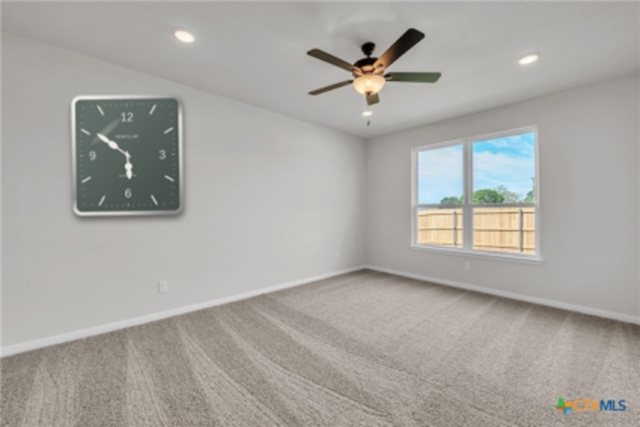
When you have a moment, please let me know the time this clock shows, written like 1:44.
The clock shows 5:51
